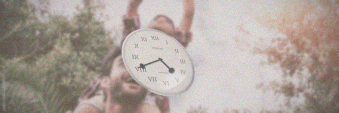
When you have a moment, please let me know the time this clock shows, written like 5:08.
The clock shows 4:41
